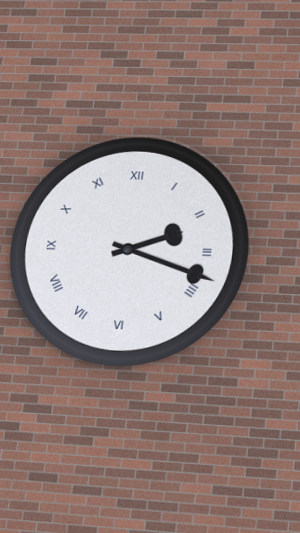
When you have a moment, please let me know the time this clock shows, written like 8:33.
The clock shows 2:18
